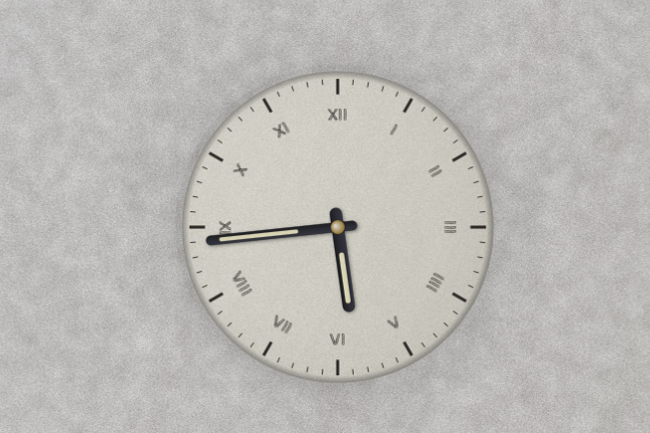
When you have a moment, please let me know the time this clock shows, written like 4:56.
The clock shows 5:44
